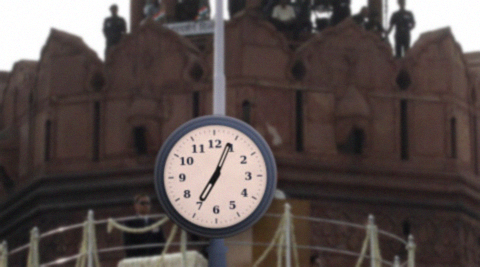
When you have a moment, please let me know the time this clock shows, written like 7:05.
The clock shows 7:04
